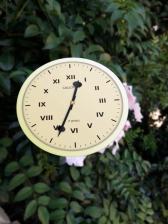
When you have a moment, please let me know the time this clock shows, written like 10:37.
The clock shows 12:34
